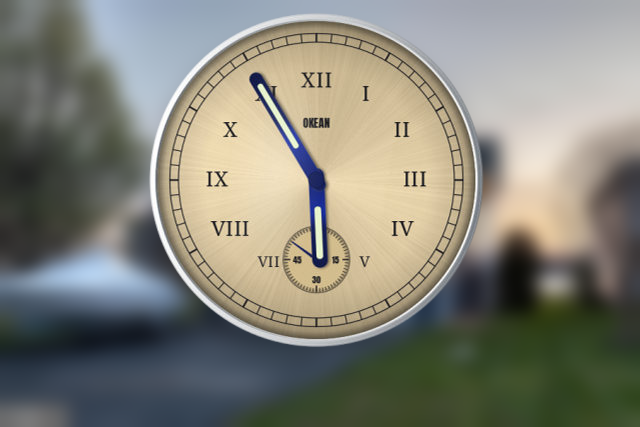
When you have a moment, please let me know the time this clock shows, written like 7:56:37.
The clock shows 5:54:51
